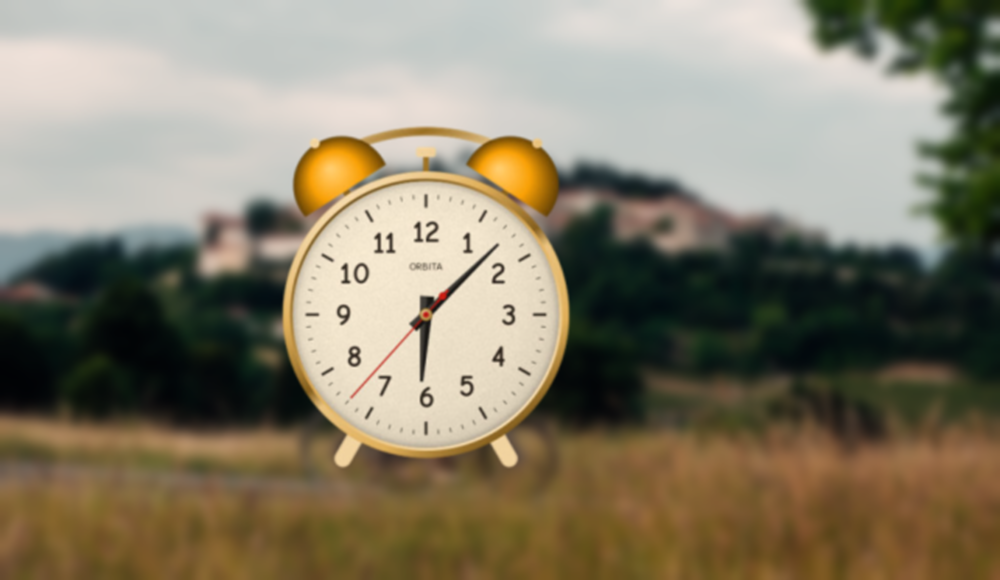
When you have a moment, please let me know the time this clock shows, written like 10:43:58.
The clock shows 6:07:37
